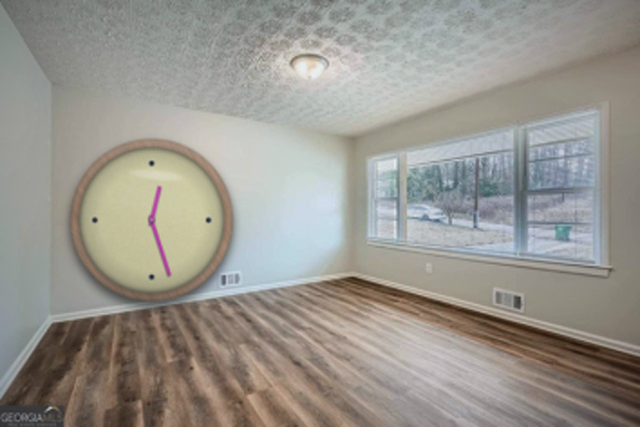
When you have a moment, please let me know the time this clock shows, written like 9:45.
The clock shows 12:27
